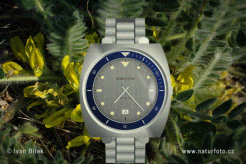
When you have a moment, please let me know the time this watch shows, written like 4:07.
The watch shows 7:23
